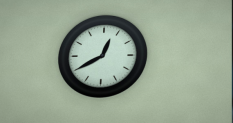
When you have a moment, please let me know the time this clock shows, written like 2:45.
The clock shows 12:40
